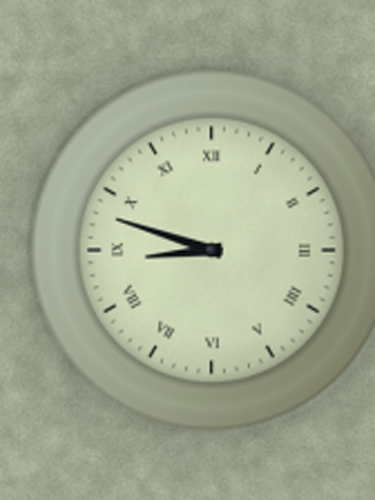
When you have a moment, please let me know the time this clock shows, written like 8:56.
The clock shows 8:48
